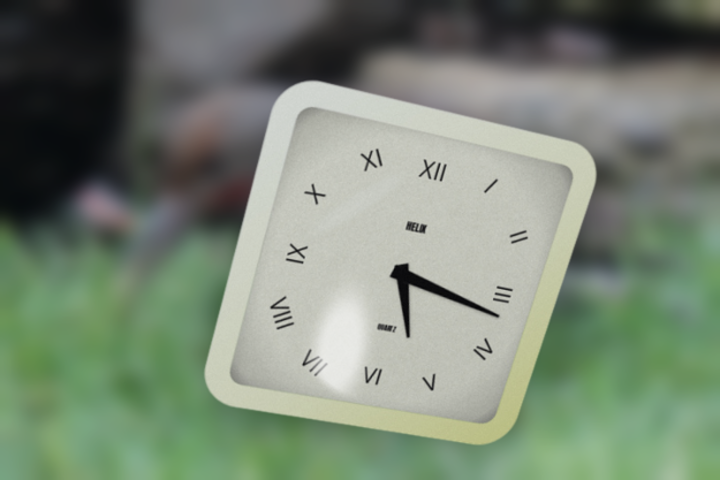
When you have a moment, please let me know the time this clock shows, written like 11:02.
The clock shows 5:17
